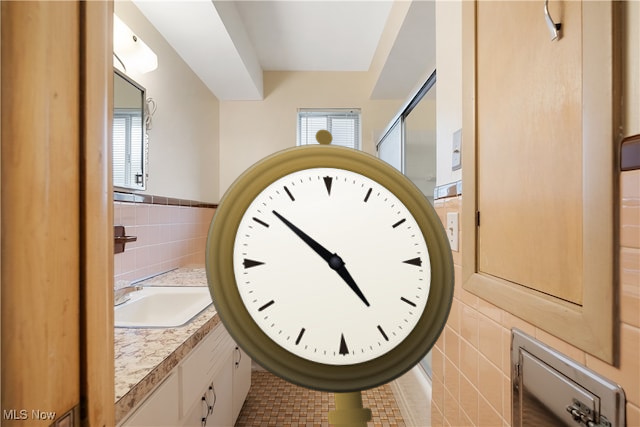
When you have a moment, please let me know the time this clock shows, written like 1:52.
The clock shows 4:52
